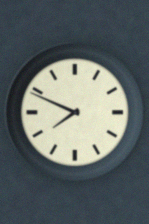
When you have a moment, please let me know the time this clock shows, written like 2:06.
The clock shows 7:49
